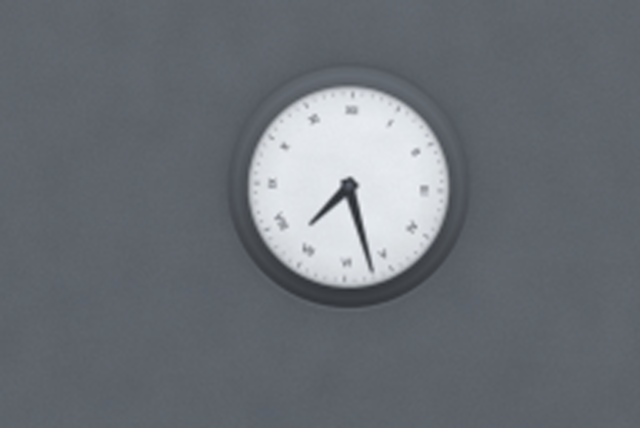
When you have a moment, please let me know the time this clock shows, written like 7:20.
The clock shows 7:27
